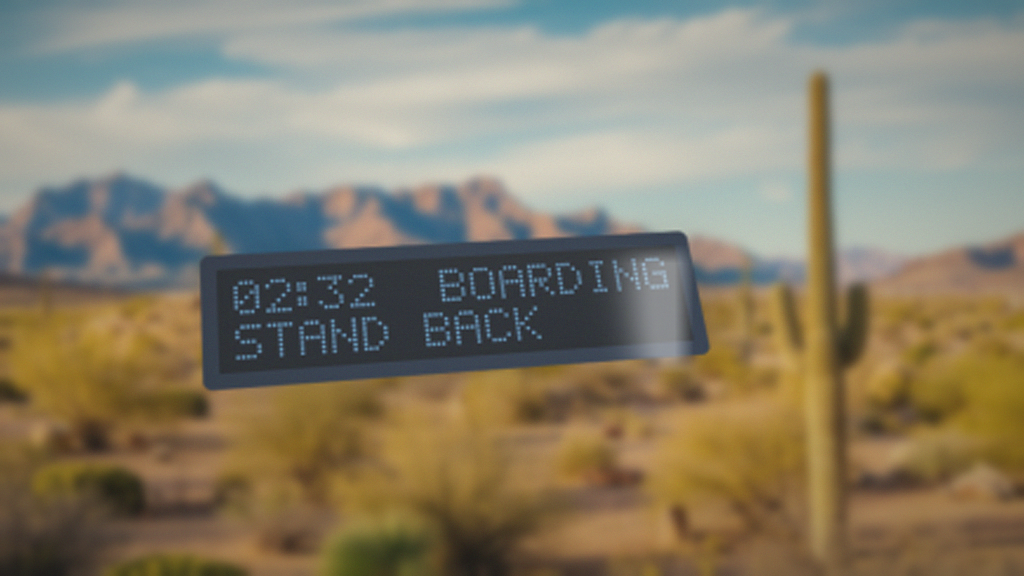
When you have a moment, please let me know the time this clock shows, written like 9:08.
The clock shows 2:32
